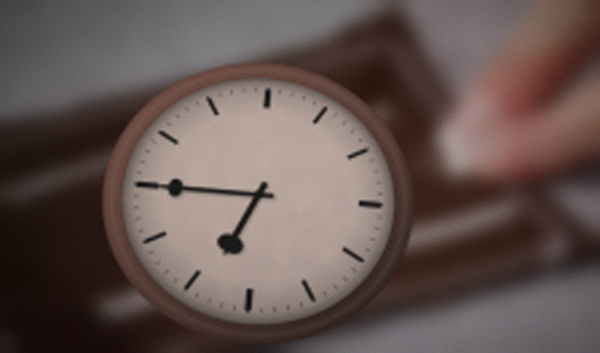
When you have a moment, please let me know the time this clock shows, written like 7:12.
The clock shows 6:45
